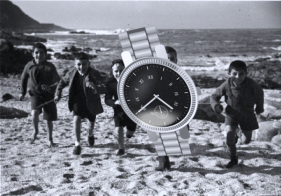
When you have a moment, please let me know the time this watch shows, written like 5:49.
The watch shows 4:40
